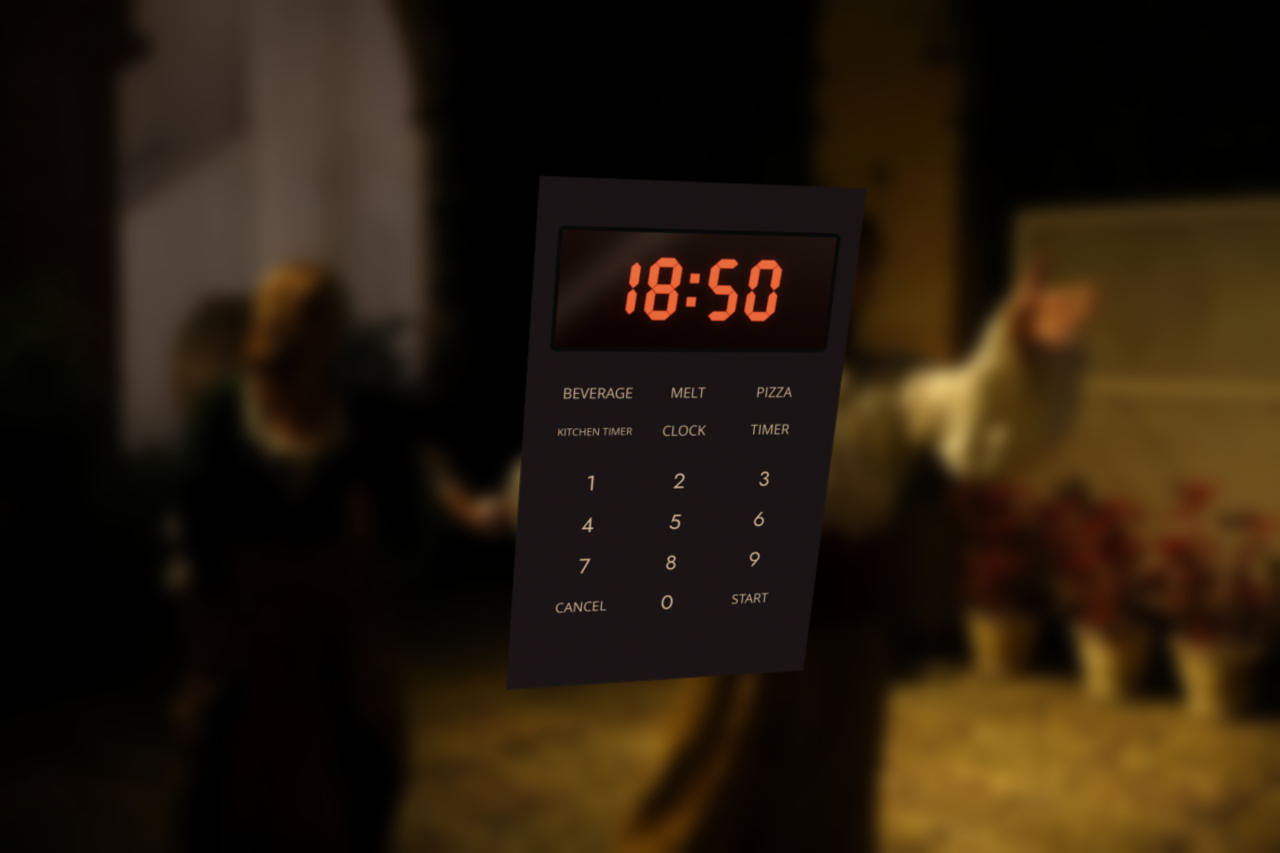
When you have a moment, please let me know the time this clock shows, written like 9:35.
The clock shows 18:50
